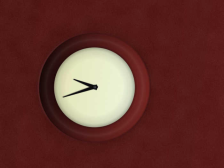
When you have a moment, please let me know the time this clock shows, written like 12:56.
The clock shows 9:42
